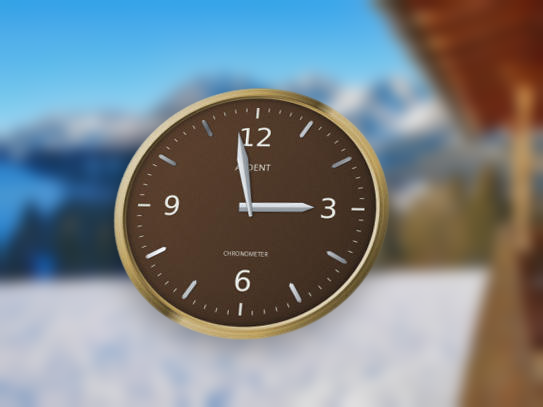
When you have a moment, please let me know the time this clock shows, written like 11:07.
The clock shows 2:58
